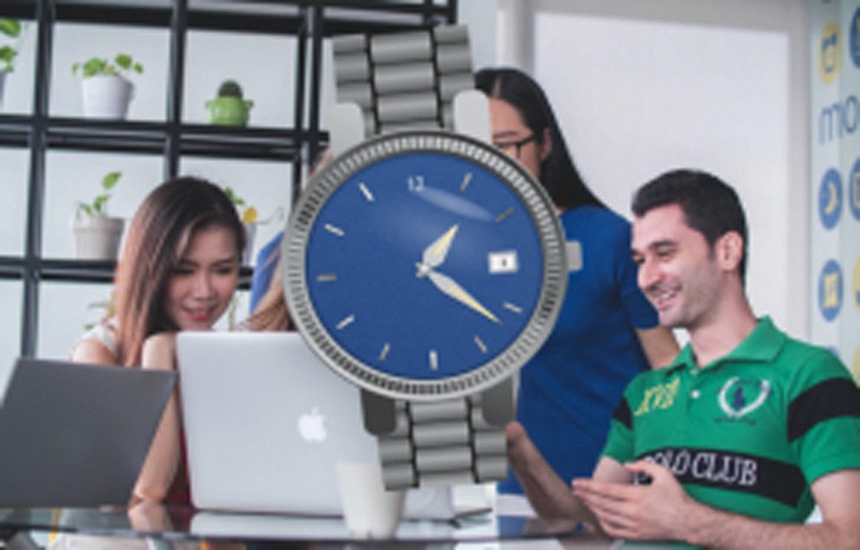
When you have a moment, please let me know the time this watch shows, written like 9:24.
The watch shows 1:22
